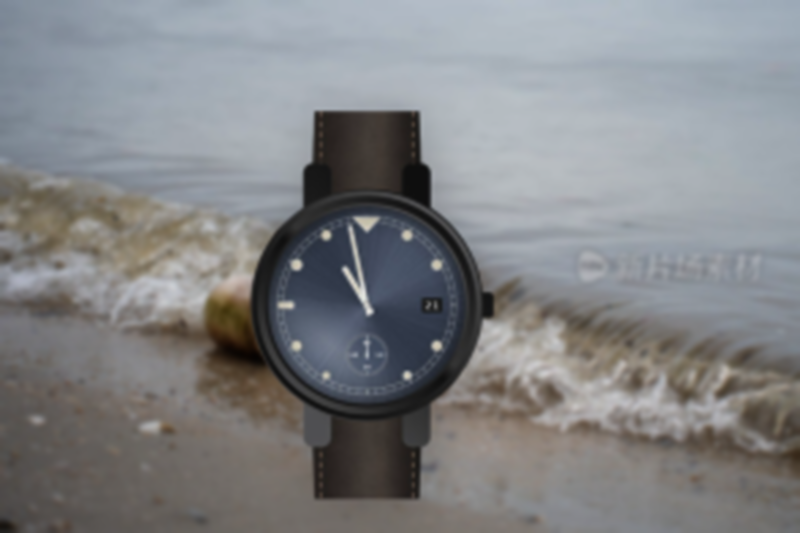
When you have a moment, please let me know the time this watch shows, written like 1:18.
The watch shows 10:58
